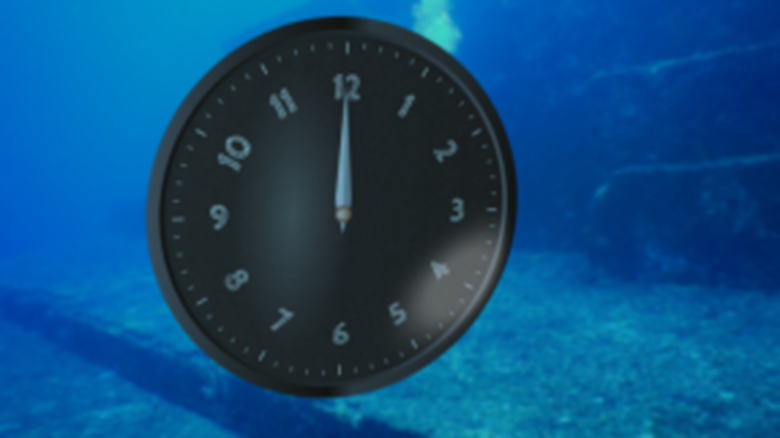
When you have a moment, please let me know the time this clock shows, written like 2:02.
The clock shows 12:00
